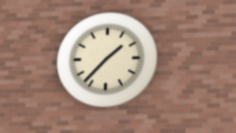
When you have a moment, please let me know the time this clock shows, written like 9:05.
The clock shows 1:37
